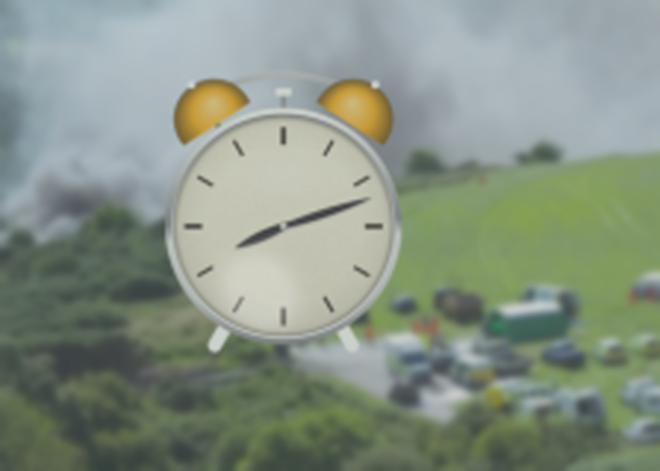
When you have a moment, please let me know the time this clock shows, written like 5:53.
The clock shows 8:12
